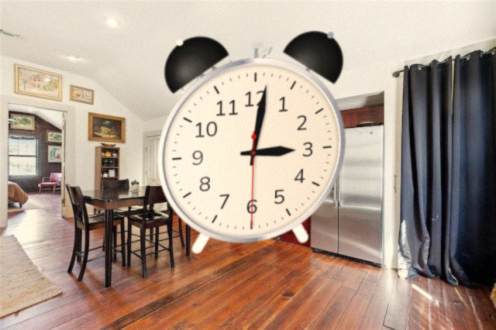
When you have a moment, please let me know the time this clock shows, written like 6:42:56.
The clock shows 3:01:30
